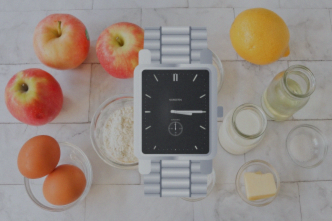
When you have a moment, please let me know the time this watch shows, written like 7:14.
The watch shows 3:15
